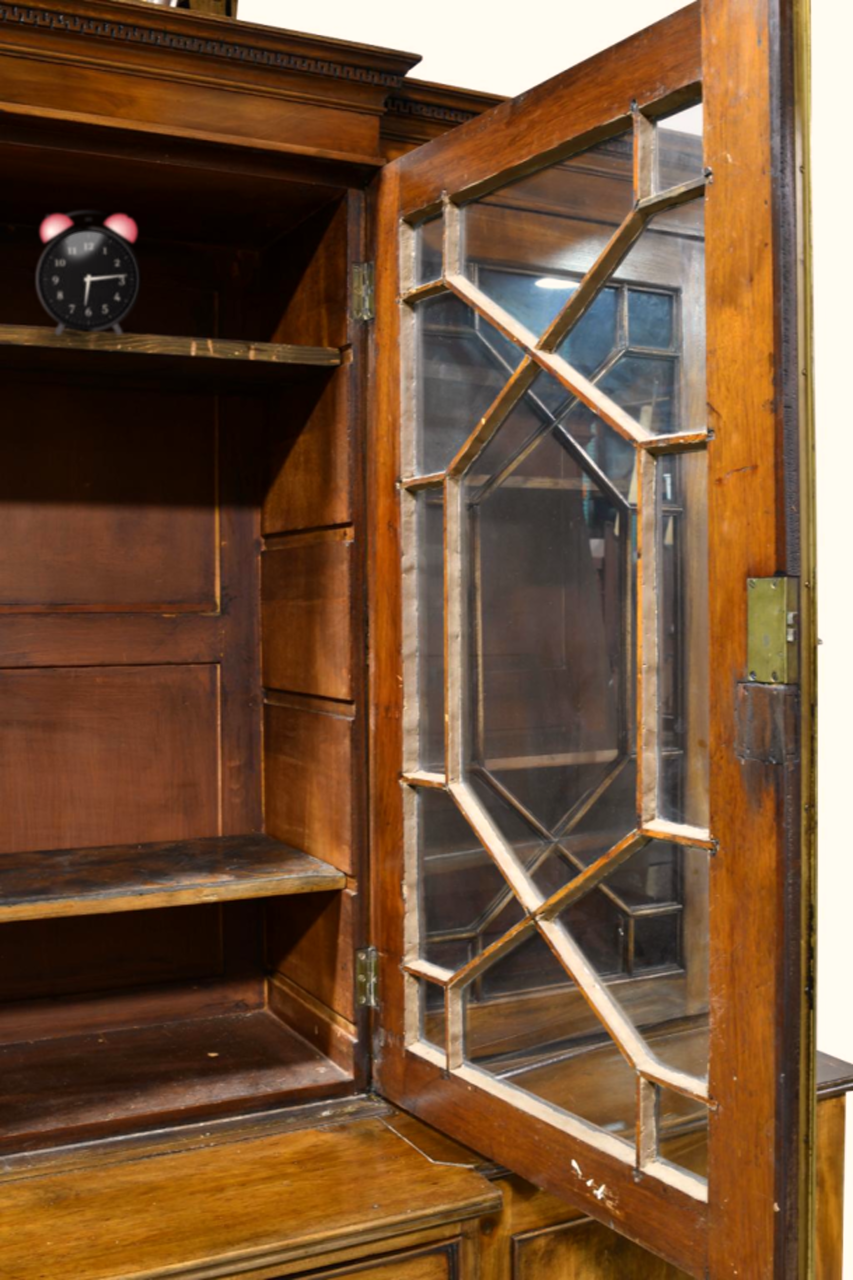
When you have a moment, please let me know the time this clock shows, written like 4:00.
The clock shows 6:14
